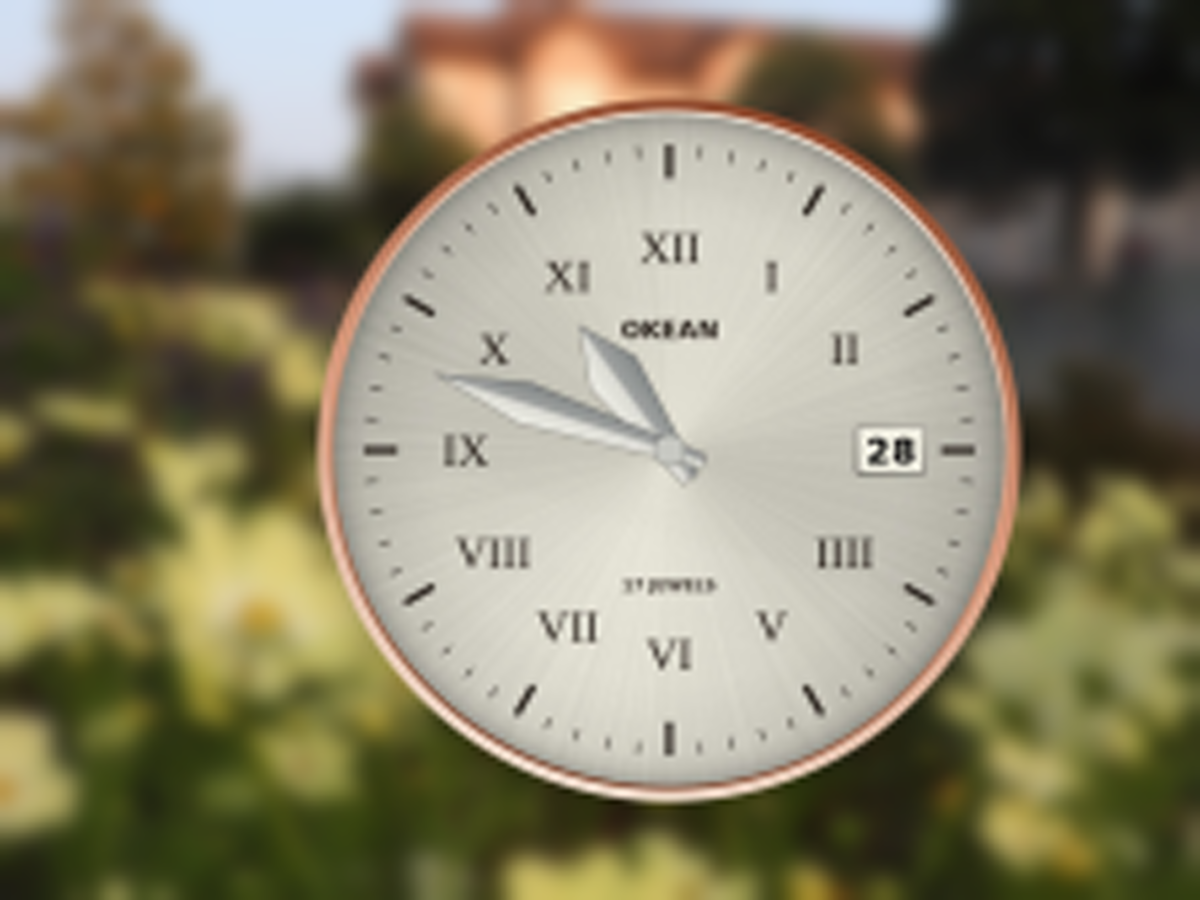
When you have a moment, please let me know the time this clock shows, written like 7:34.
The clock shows 10:48
